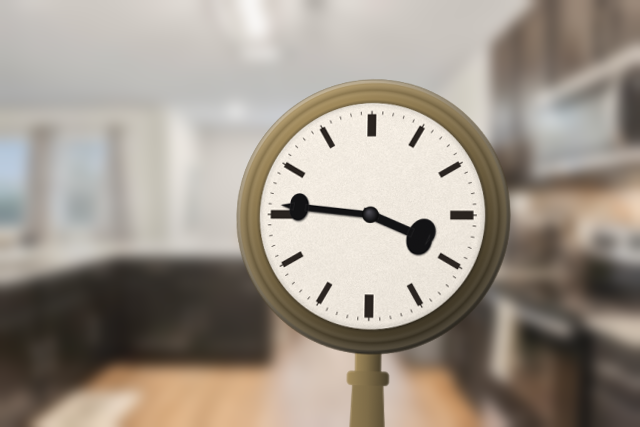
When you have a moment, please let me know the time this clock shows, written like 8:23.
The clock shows 3:46
